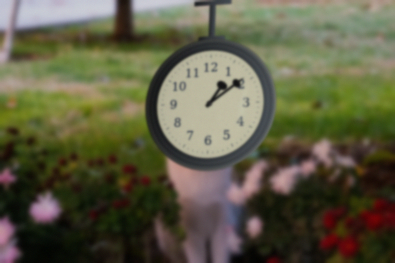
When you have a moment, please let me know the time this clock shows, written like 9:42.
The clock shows 1:09
